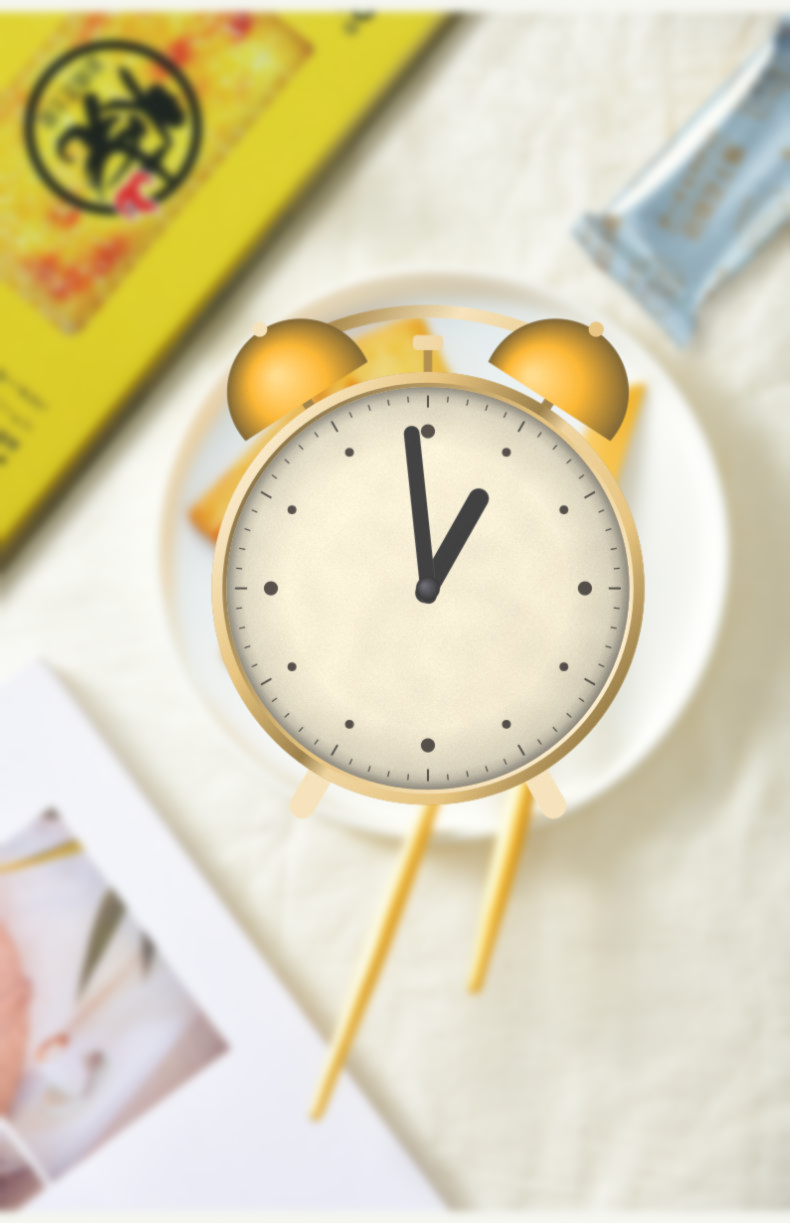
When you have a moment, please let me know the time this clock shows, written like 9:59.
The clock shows 12:59
